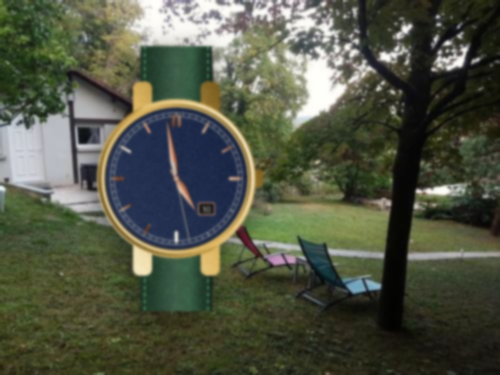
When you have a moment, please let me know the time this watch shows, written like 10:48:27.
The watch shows 4:58:28
